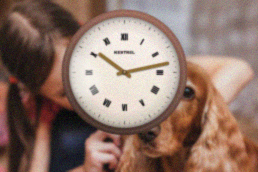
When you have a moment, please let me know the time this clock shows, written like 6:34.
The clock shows 10:13
